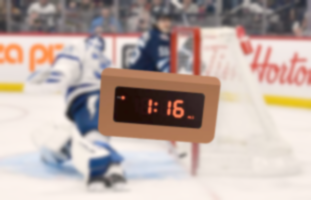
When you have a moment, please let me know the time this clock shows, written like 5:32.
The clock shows 1:16
